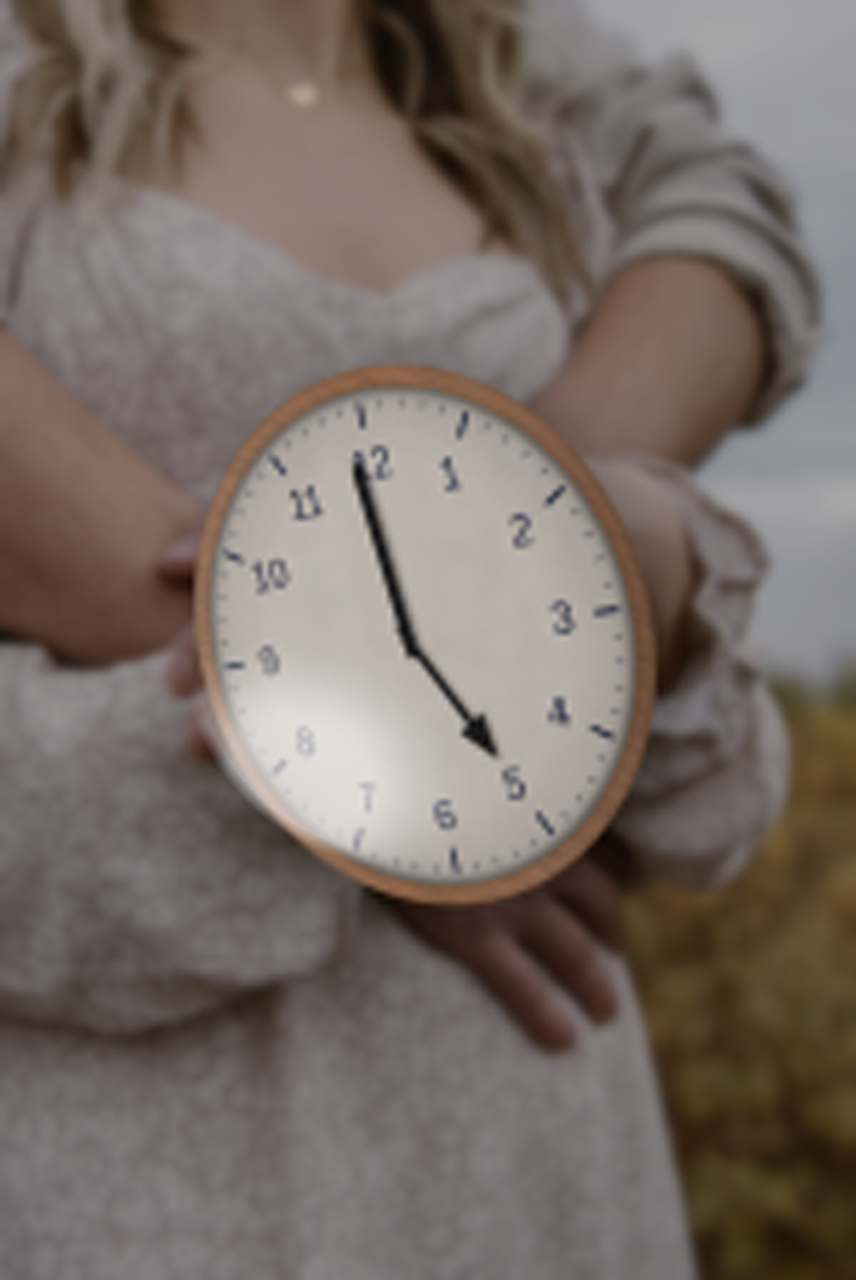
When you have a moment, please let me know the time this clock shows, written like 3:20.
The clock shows 4:59
